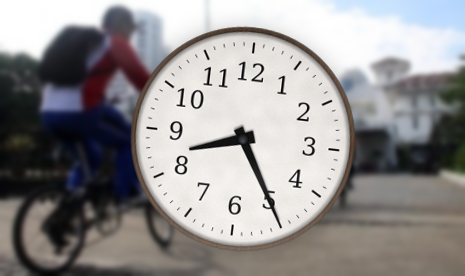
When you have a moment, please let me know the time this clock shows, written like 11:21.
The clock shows 8:25
